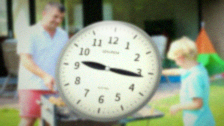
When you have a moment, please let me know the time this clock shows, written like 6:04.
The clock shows 9:16
